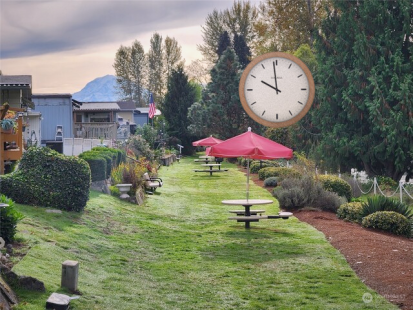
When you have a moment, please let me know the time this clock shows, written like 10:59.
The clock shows 9:59
